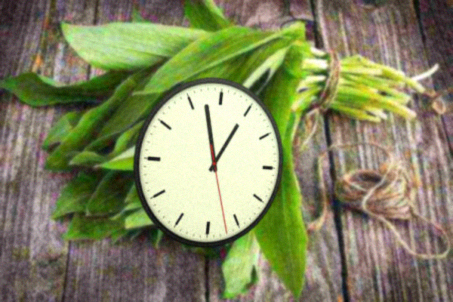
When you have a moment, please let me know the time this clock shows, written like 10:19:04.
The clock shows 12:57:27
